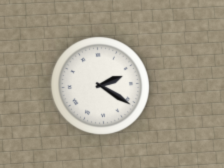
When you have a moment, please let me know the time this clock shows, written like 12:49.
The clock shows 2:21
